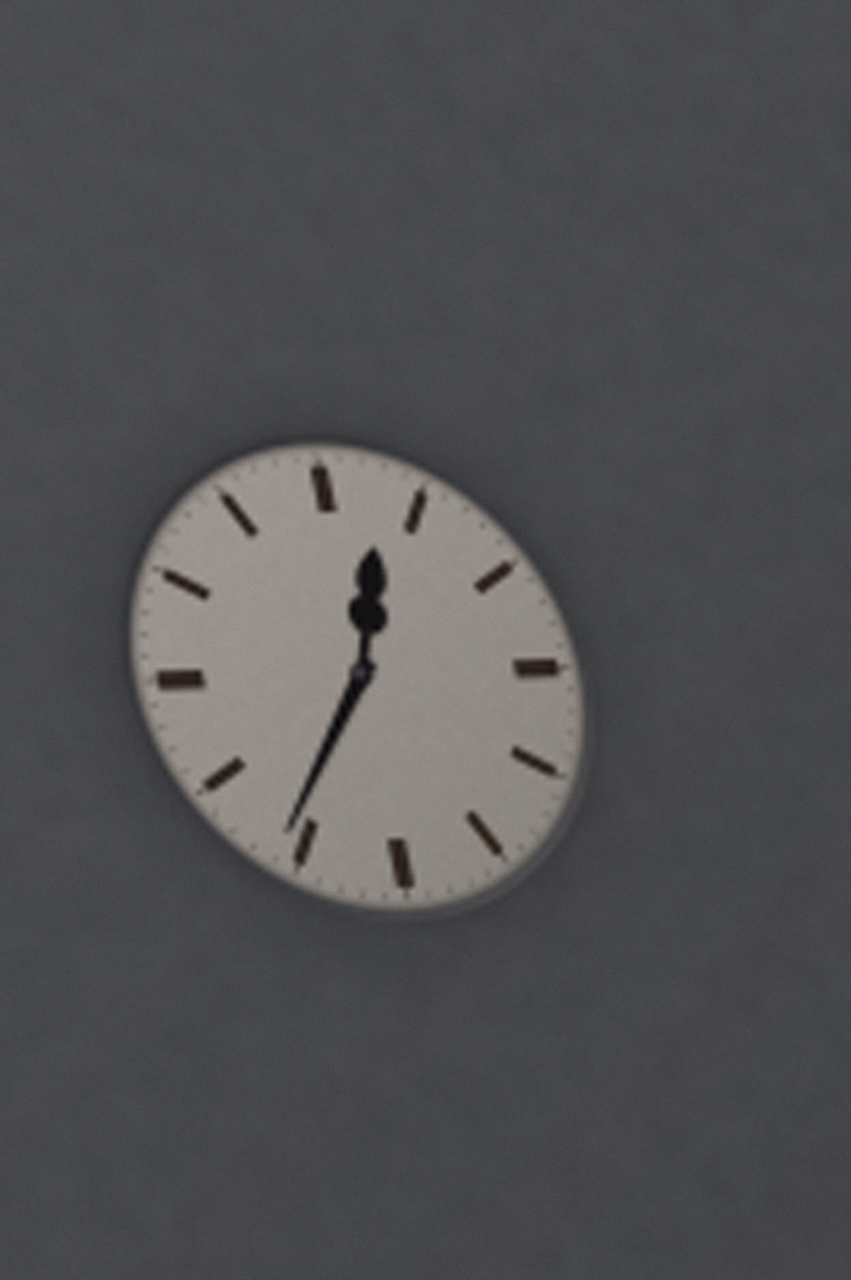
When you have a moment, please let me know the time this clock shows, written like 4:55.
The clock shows 12:36
